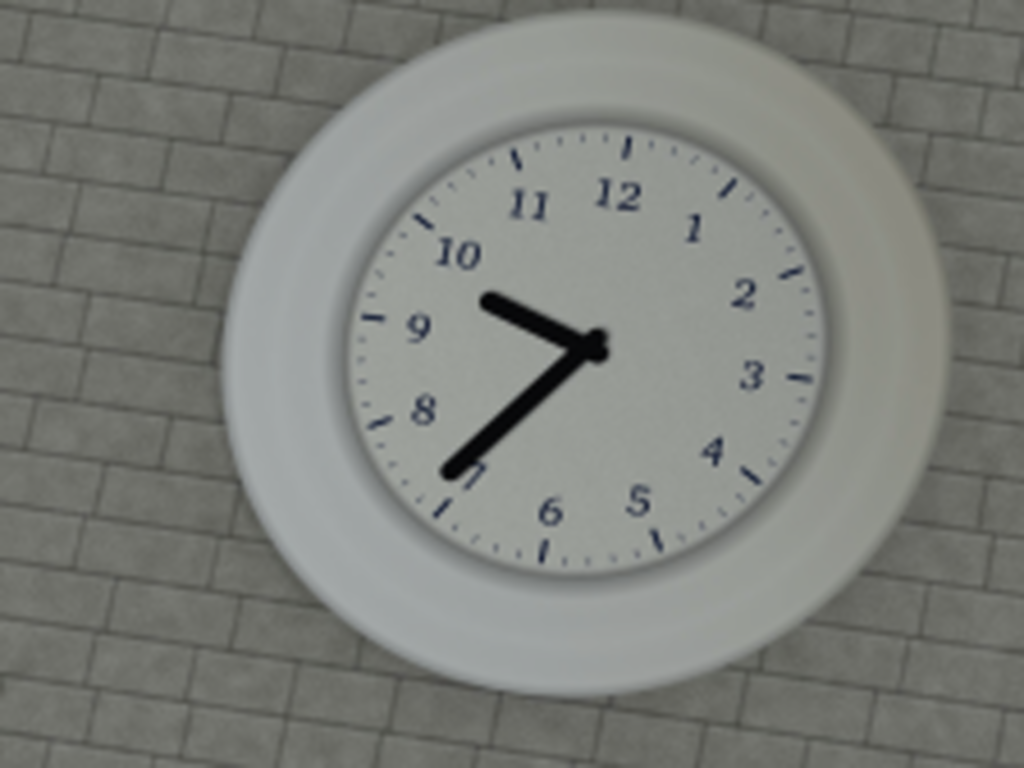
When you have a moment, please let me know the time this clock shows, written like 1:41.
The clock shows 9:36
